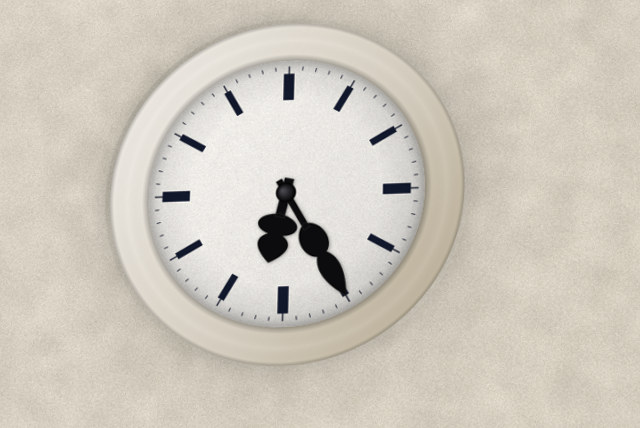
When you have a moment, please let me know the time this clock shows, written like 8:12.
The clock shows 6:25
